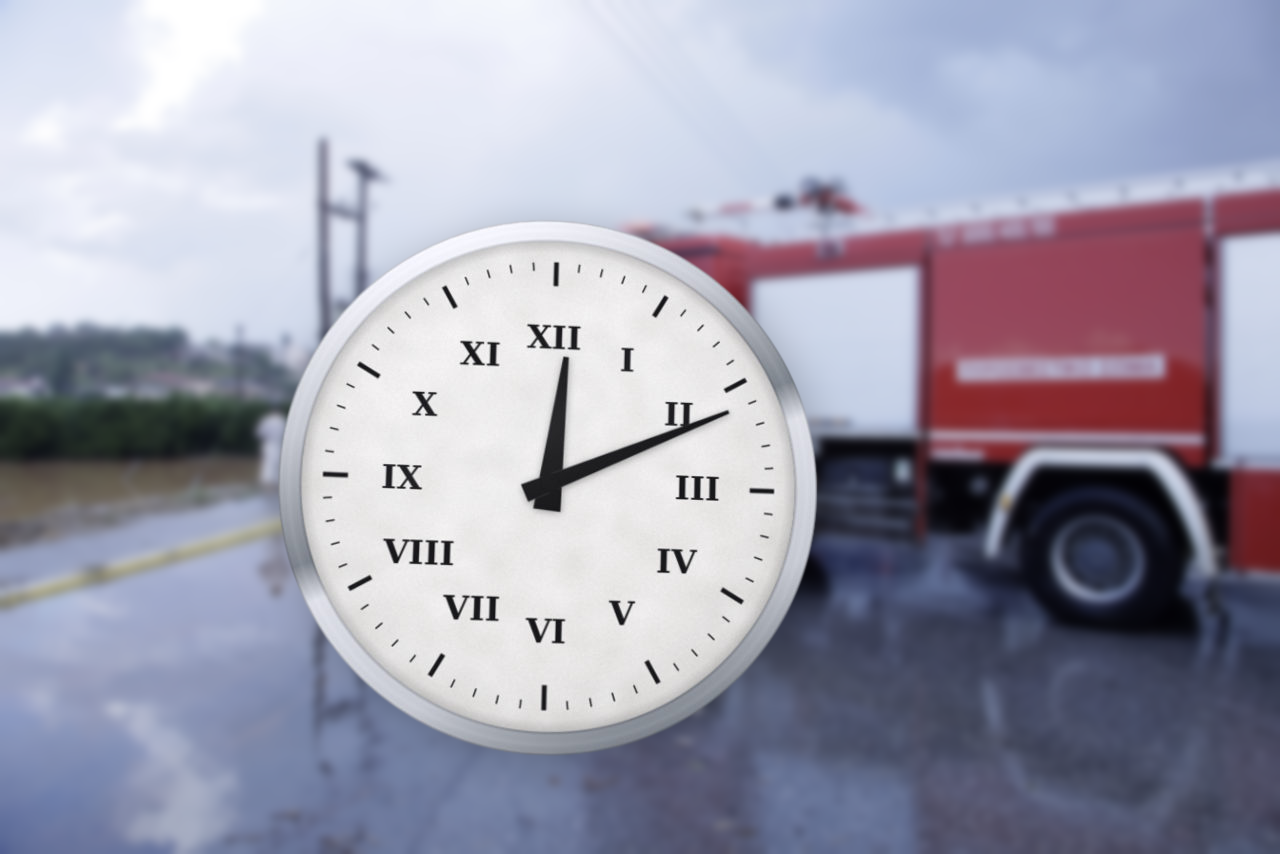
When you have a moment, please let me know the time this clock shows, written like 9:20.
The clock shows 12:11
